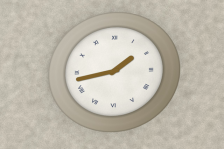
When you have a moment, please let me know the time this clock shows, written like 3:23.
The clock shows 1:43
